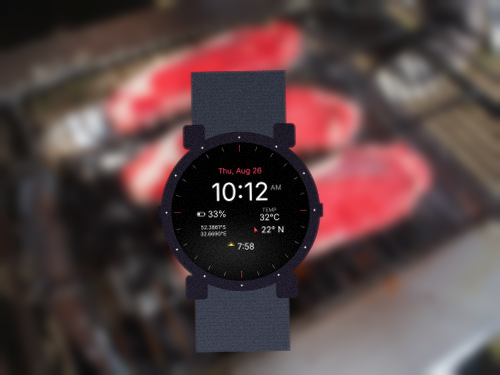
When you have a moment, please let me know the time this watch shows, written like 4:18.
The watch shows 10:12
